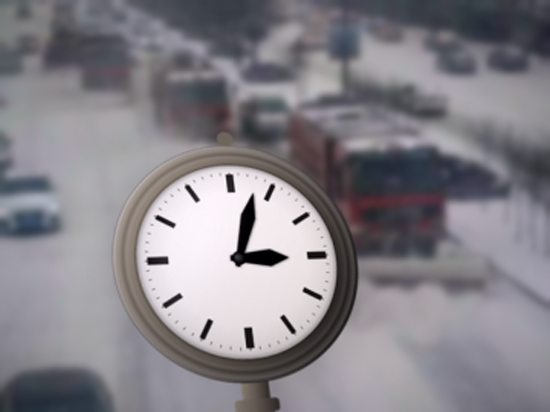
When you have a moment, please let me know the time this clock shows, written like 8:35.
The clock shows 3:03
